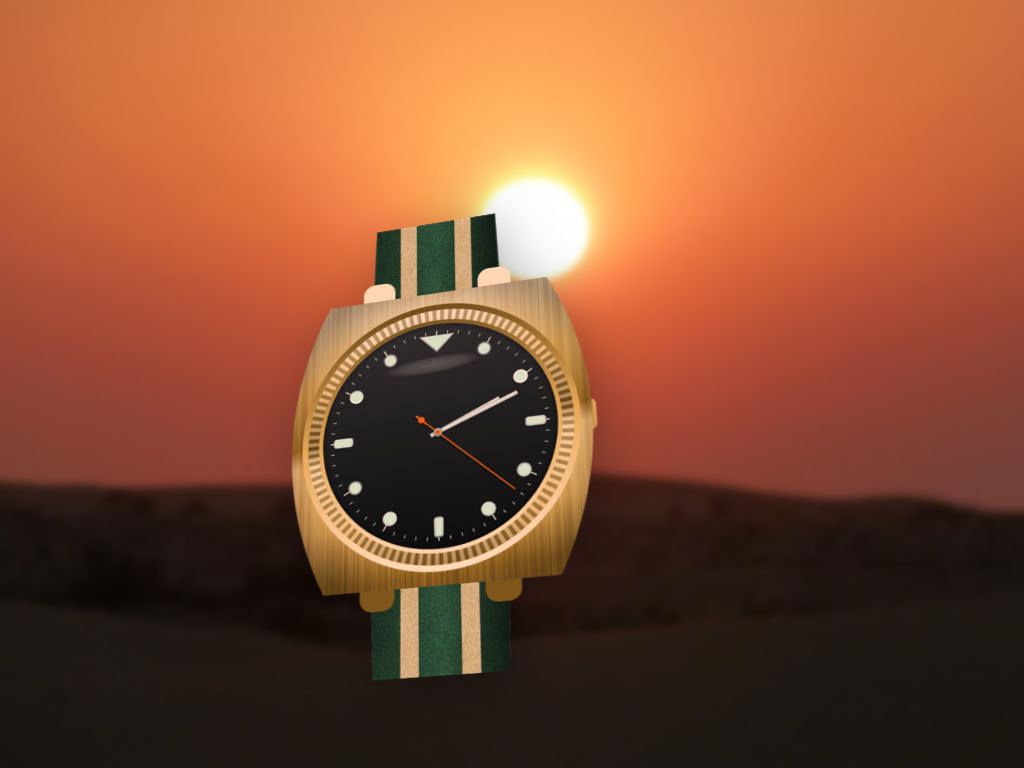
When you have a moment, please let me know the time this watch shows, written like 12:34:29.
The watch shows 2:11:22
